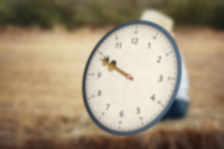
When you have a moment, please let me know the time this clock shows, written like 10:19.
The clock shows 9:49
